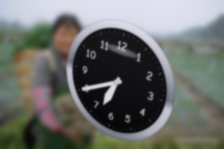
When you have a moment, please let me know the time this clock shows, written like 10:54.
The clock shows 6:40
